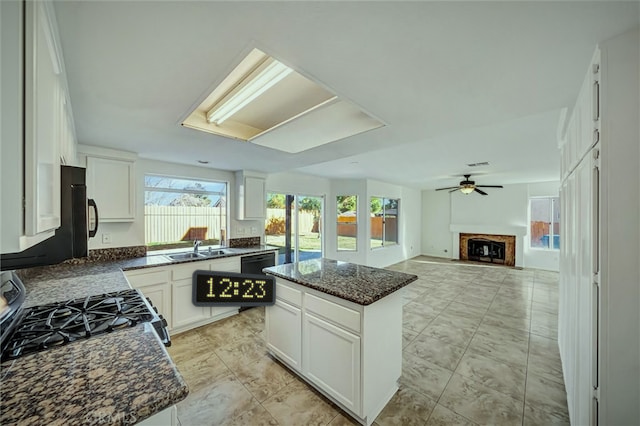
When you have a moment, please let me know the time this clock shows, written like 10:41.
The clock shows 12:23
